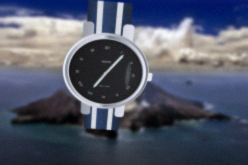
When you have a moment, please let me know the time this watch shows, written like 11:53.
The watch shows 7:06
